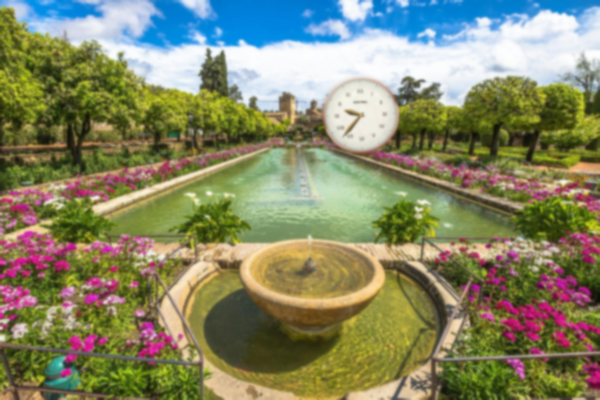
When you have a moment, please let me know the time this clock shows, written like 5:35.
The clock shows 9:37
